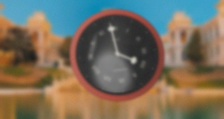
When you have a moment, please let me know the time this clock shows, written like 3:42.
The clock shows 3:59
